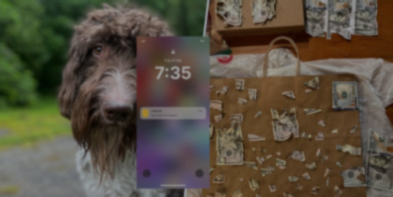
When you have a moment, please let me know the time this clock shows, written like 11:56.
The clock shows 7:35
